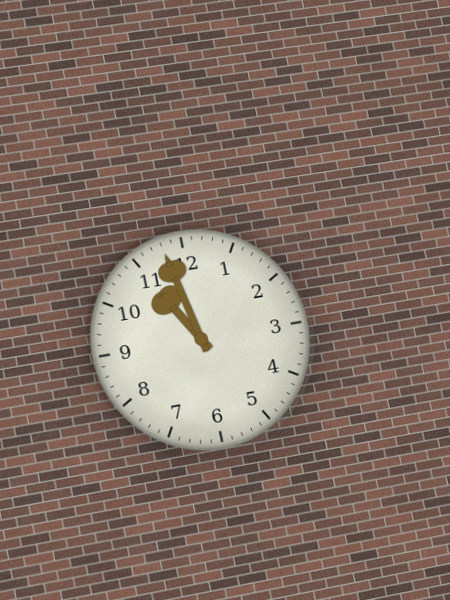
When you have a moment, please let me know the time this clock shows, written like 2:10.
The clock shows 10:58
